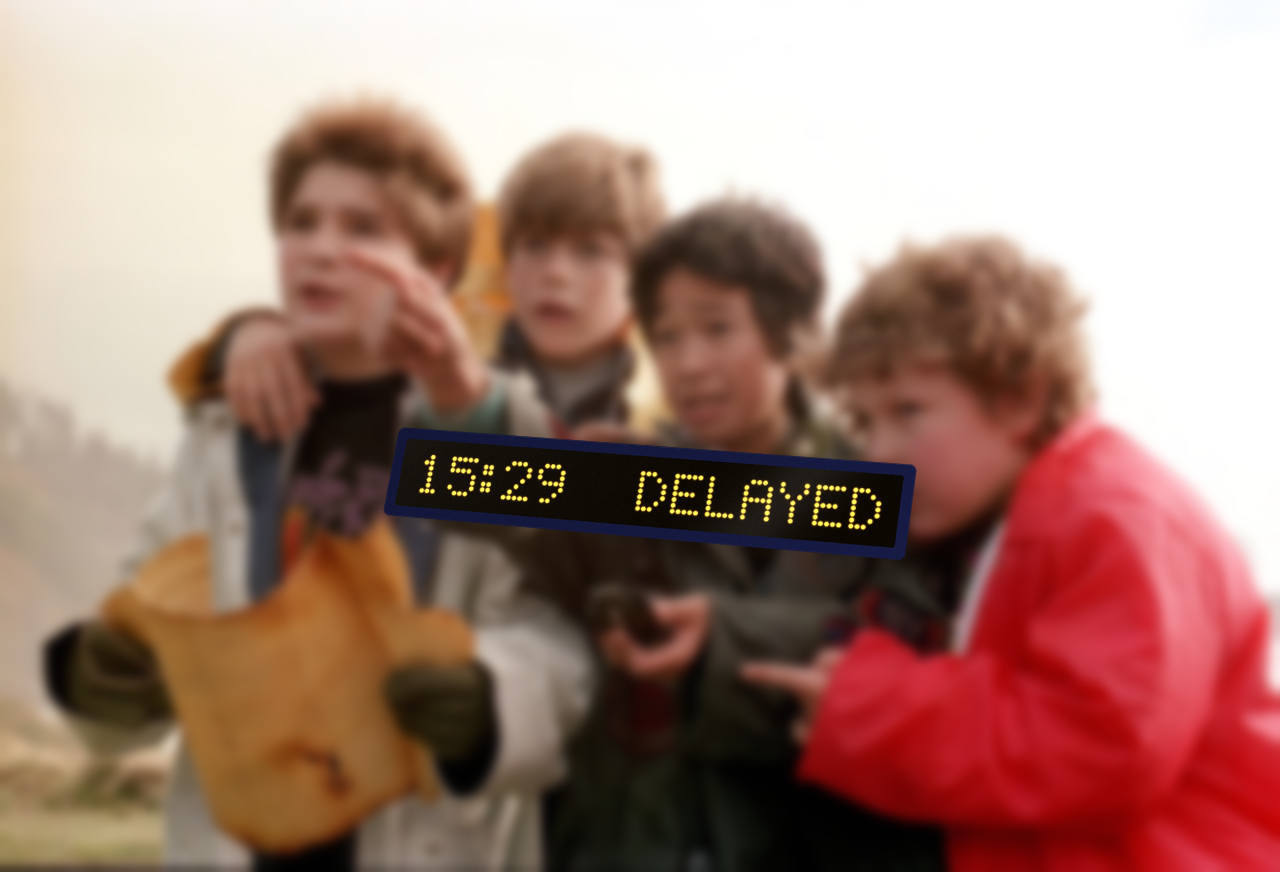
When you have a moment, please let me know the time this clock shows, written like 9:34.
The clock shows 15:29
